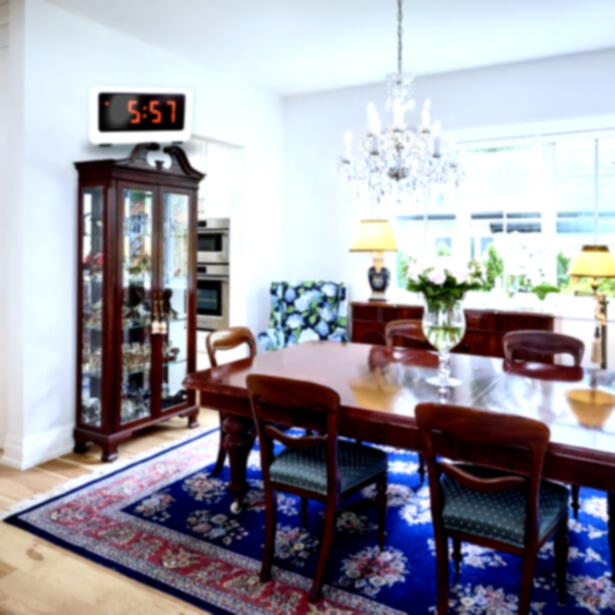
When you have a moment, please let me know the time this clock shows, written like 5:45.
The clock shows 5:57
